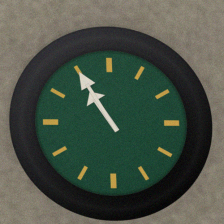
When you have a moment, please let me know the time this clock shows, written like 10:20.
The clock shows 10:55
